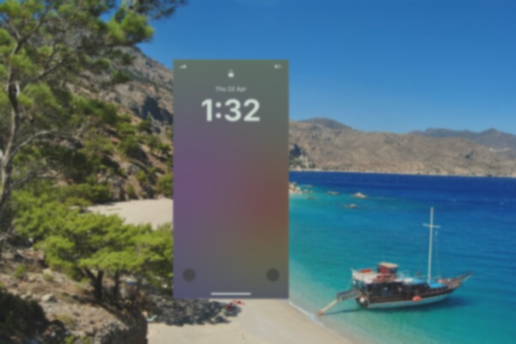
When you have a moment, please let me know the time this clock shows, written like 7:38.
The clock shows 1:32
